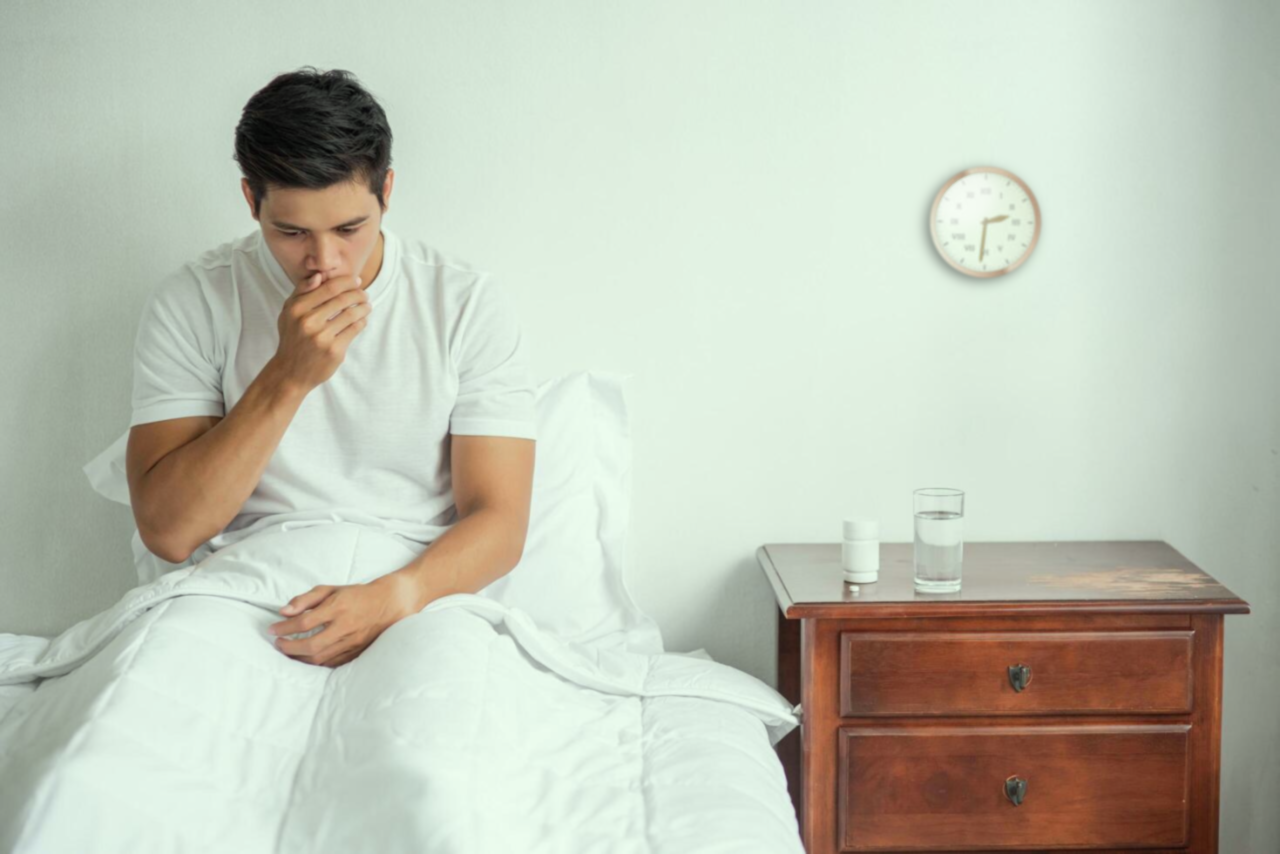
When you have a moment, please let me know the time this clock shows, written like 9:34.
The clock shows 2:31
